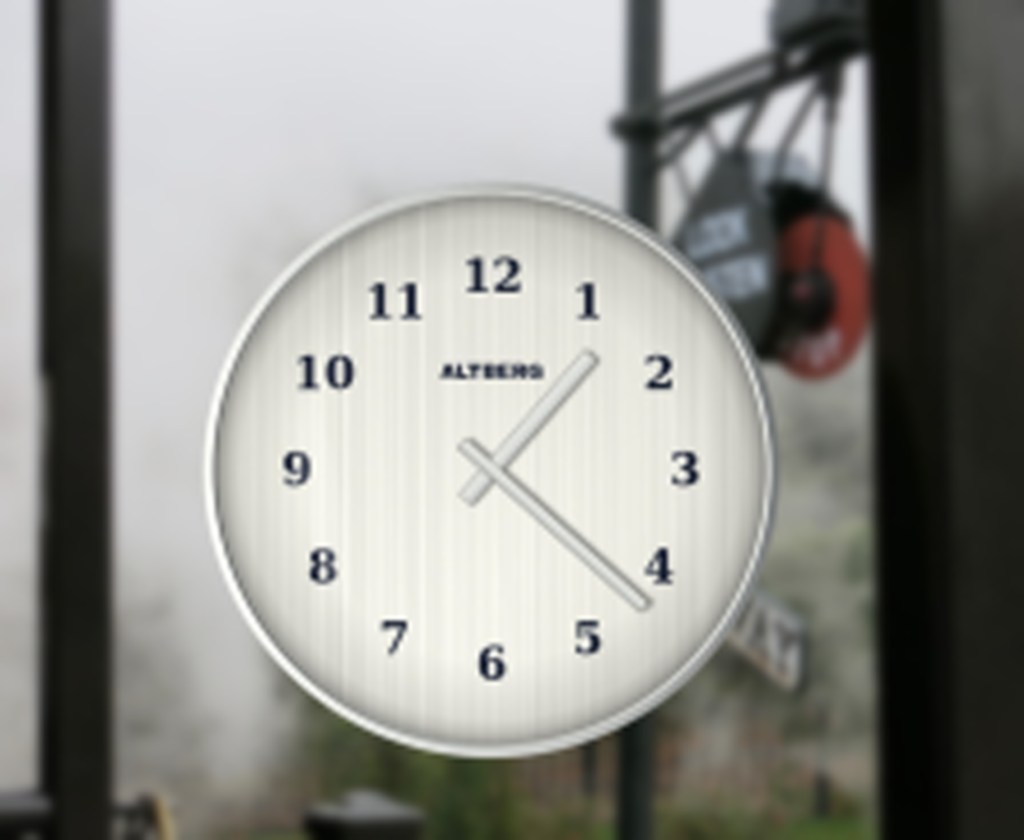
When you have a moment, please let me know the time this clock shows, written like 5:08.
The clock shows 1:22
